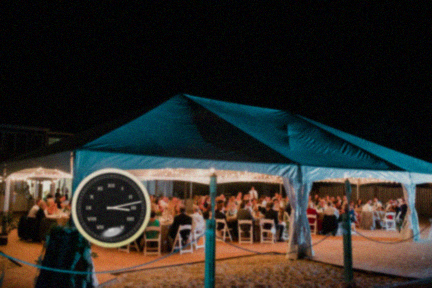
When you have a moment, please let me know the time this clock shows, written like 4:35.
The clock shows 3:13
